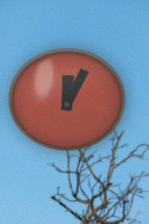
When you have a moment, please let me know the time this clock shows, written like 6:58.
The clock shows 12:04
